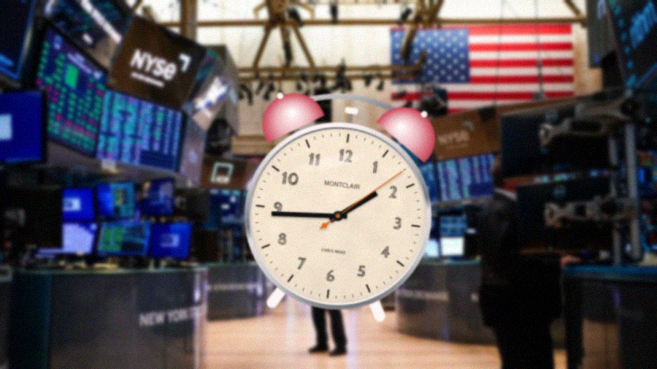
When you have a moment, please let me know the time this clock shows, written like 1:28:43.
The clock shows 1:44:08
